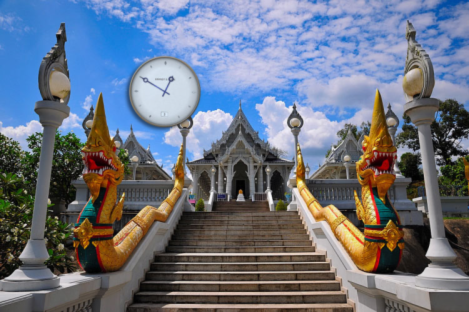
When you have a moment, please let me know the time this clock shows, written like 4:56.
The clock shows 12:50
